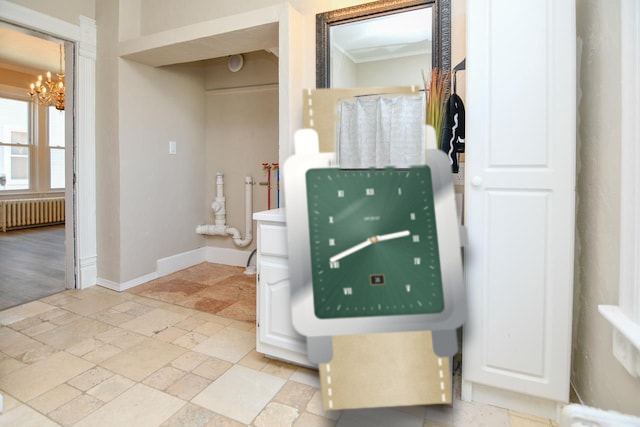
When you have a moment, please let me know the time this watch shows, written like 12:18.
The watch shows 2:41
